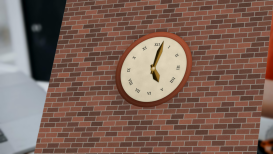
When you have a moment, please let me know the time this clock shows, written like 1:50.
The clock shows 5:02
